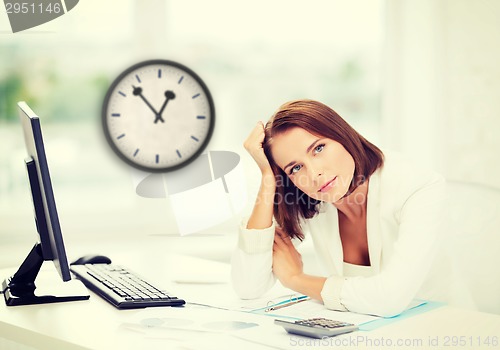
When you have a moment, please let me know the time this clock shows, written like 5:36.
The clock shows 12:53
